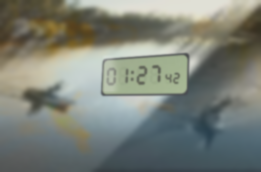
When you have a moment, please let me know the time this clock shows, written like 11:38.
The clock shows 1:27
